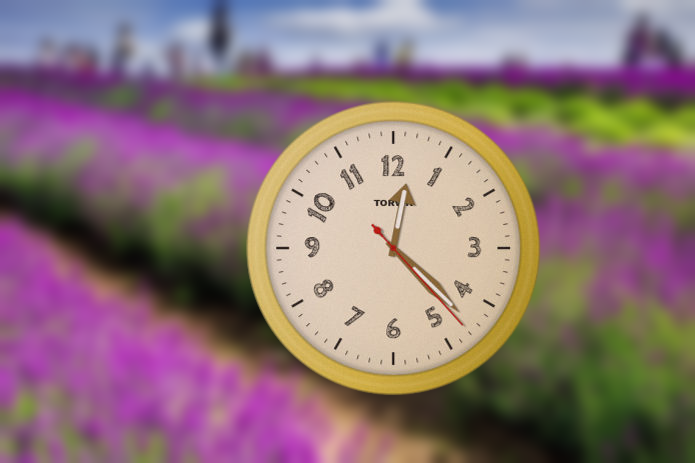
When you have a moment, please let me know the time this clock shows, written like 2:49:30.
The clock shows 12:22:23
